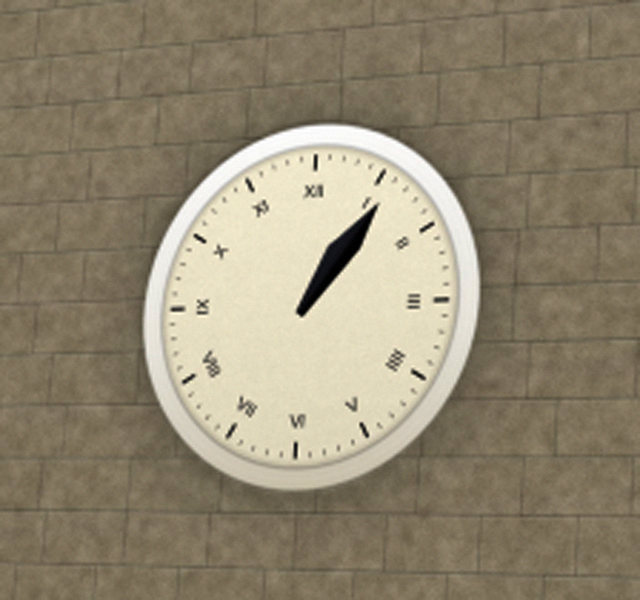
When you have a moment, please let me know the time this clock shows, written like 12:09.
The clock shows 1:06
